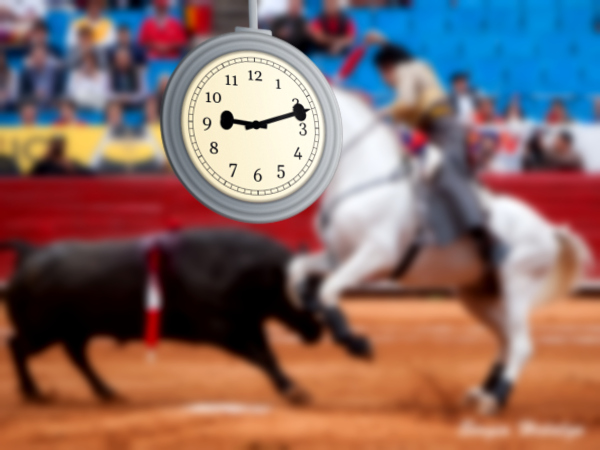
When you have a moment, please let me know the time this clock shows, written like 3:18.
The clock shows 9:12
